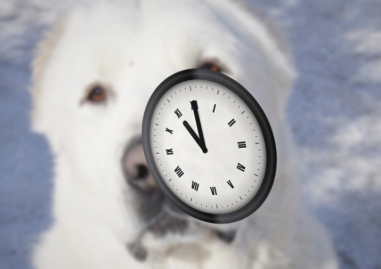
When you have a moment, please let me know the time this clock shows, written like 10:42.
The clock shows 11:00
